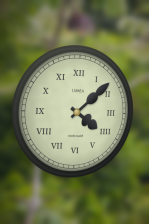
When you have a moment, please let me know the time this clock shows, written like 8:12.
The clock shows 4:08
